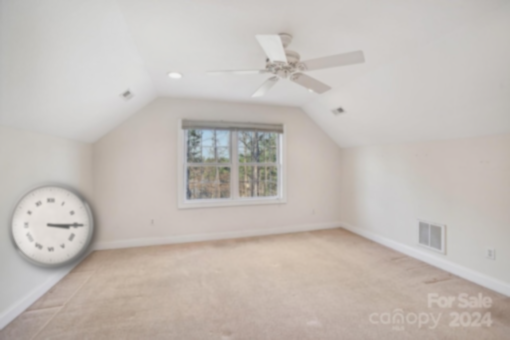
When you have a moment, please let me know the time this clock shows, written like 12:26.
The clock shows 3:15
